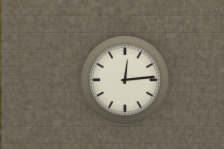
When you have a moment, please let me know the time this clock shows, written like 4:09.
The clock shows 12:14
